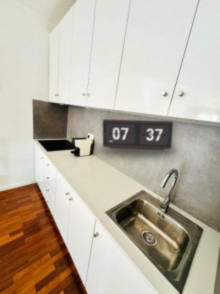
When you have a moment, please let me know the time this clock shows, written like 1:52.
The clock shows 7:37
